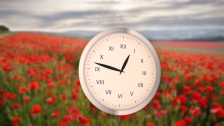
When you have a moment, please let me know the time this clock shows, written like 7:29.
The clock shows 12:47
